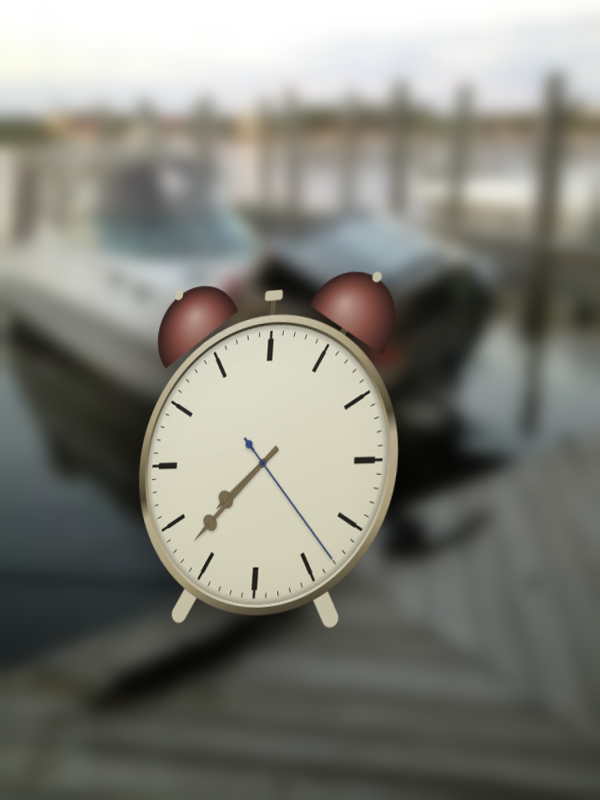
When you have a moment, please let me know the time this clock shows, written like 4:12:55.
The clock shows 7:37:23
